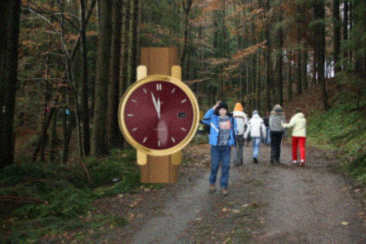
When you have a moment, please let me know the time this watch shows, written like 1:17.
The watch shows 11:57
